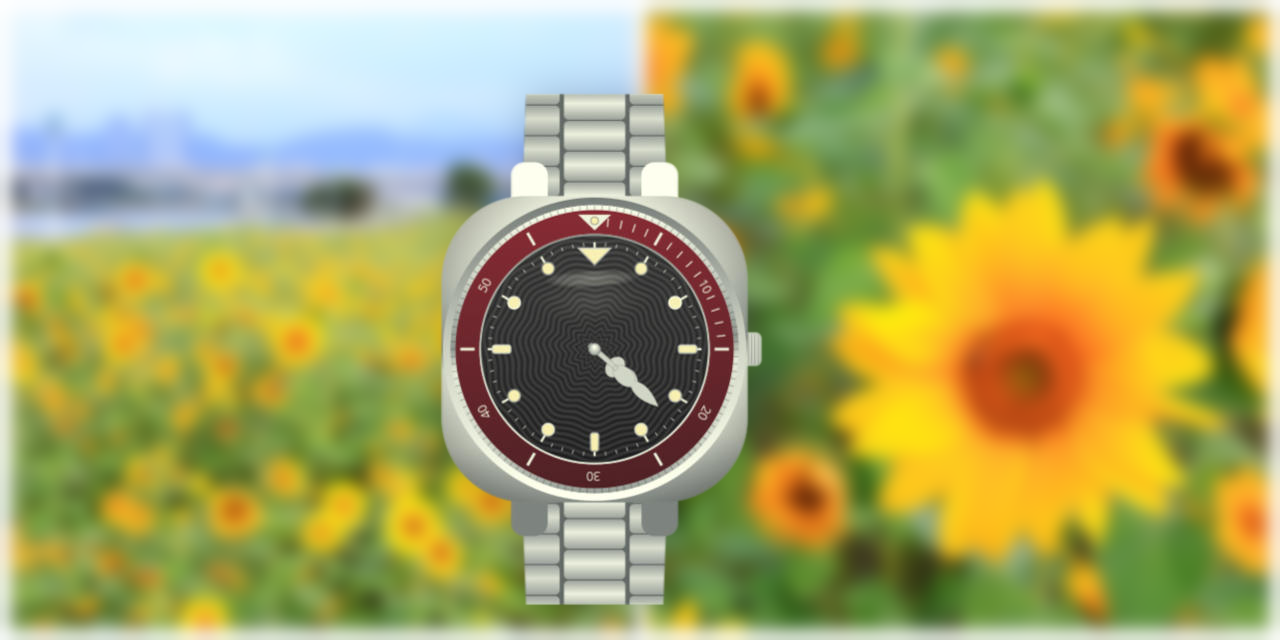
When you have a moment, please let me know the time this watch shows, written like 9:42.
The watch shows 4:22
